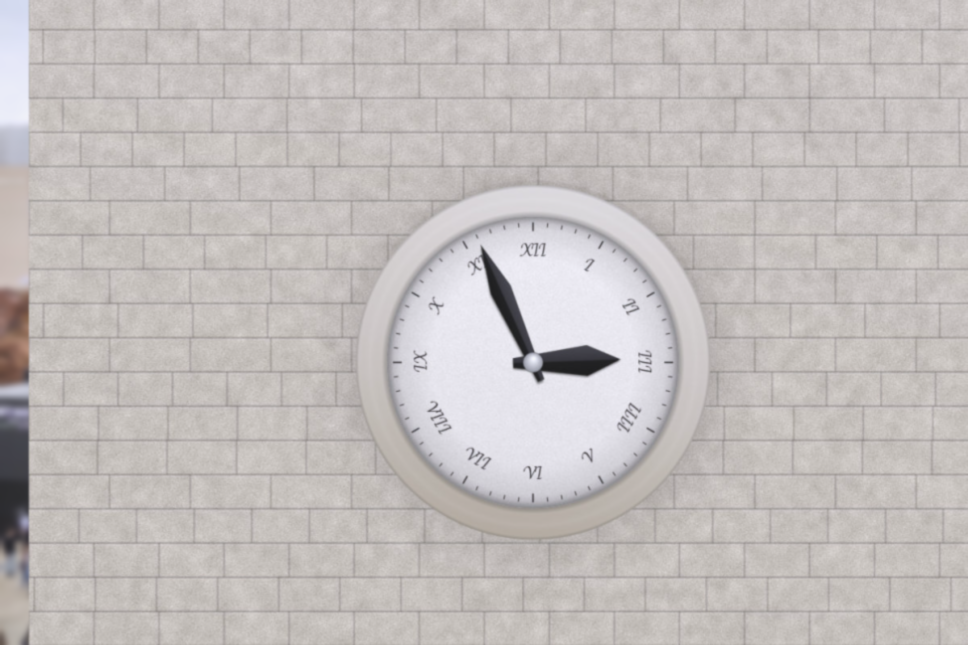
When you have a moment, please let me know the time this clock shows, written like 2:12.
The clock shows 2:56
